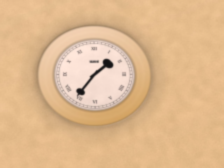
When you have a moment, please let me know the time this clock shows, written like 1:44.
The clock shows 1:36
